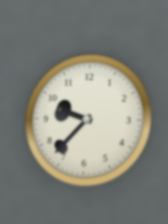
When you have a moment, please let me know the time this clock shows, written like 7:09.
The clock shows 9:37
